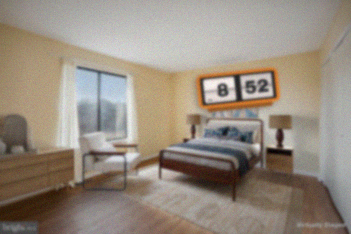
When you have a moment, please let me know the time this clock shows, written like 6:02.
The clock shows 8:52
